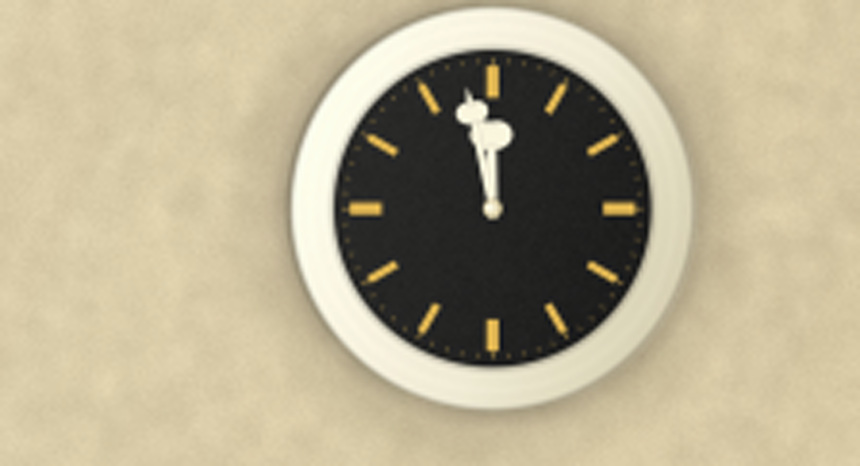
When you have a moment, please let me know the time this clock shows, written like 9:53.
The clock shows 11:58
